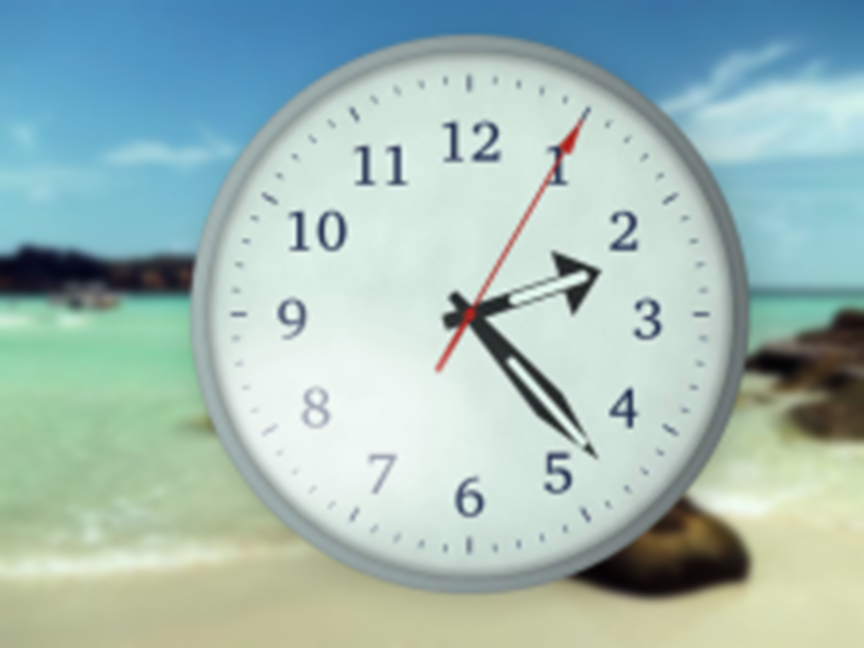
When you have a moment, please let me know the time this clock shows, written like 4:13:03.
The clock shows 2:23:05
